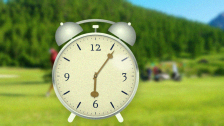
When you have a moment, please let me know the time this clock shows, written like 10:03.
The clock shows 6:06
